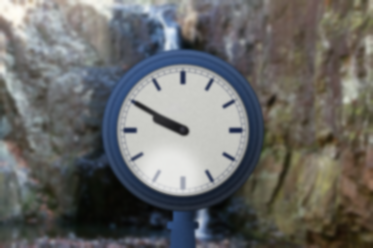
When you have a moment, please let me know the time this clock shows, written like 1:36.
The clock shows 9:50
